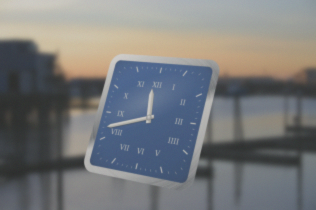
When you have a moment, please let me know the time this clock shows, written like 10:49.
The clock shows 11:42
